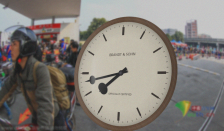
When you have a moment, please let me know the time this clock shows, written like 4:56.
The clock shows 7:43
